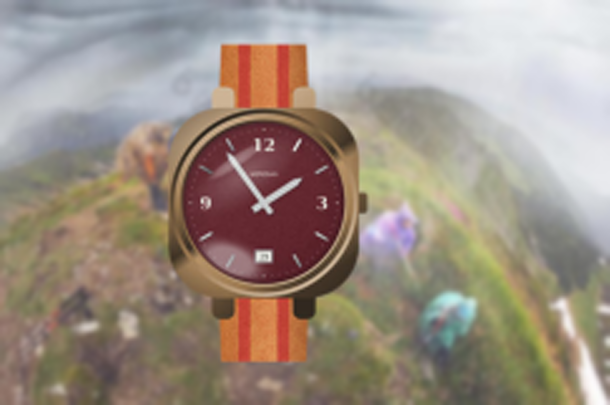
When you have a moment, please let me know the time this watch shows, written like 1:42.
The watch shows 1:54
